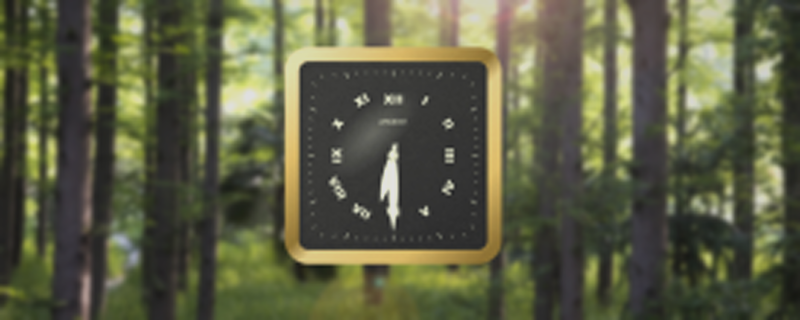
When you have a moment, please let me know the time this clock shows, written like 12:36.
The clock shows 6:30
